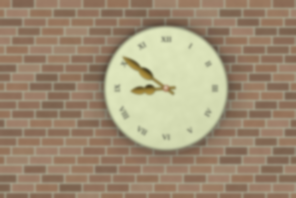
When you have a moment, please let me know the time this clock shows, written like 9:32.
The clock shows 8:51
